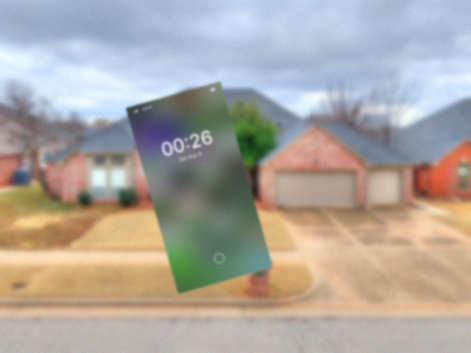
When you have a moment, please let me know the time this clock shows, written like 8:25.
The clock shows 0:26
